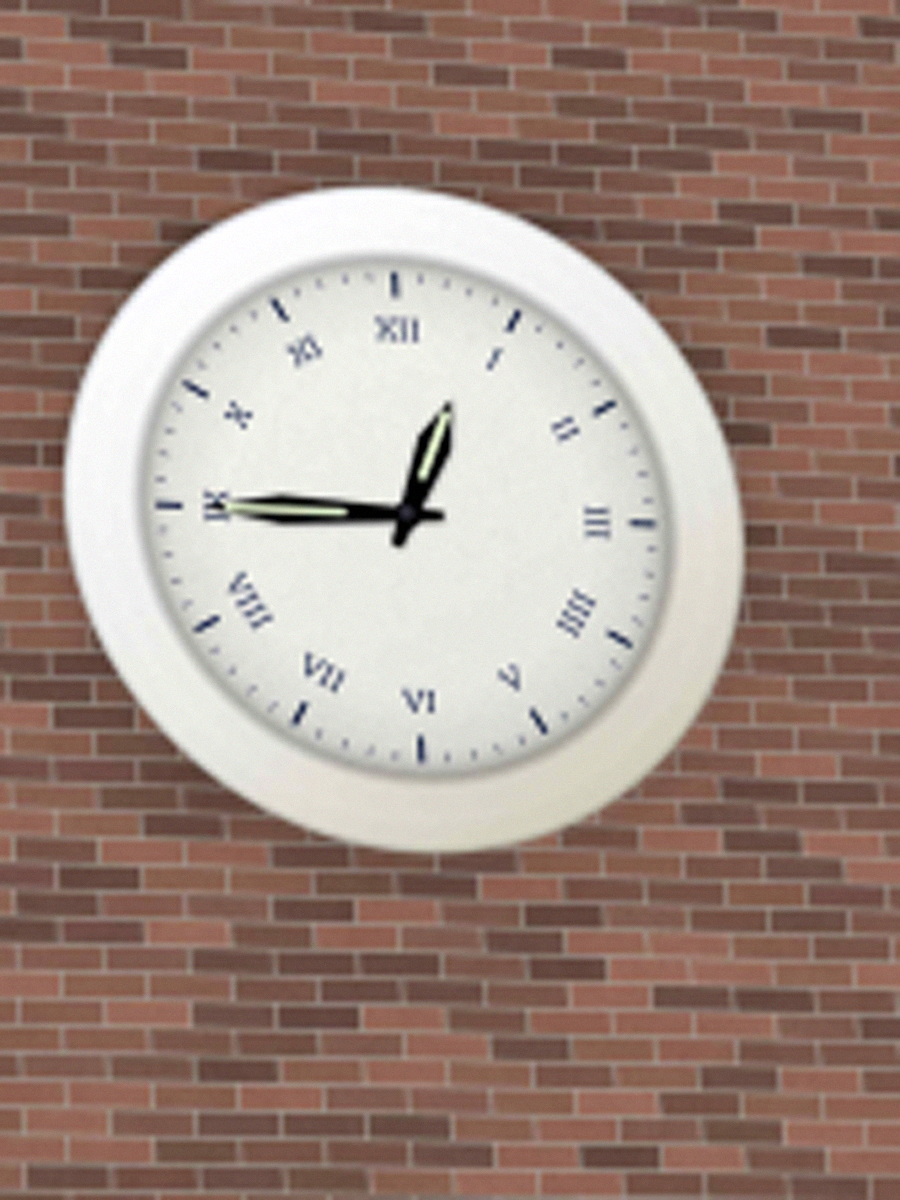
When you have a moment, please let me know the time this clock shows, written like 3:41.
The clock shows 12:45
